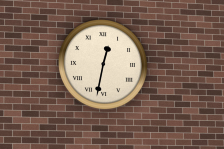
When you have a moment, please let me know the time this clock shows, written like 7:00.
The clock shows 12:32
